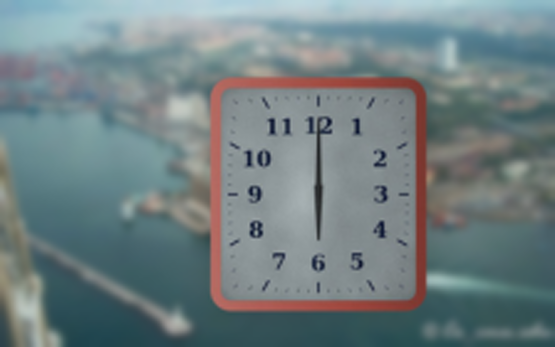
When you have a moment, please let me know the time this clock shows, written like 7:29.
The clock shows 6:00
